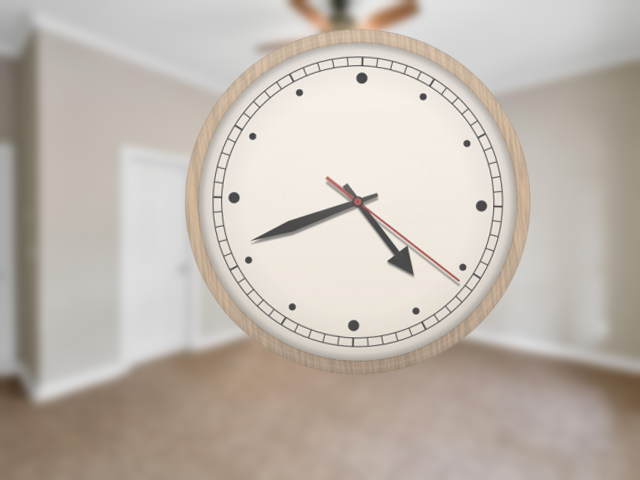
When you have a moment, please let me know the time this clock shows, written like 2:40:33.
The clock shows 4:41:21
